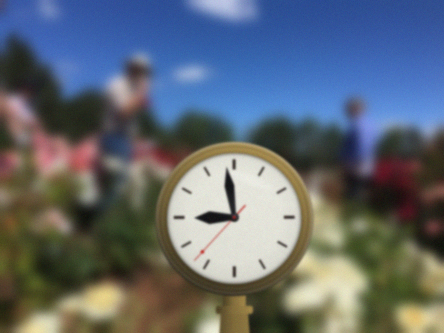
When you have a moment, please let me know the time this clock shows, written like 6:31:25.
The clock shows 8:58:37
